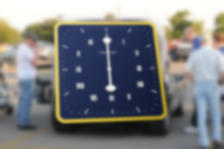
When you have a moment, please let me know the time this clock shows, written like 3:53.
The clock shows 6:00
